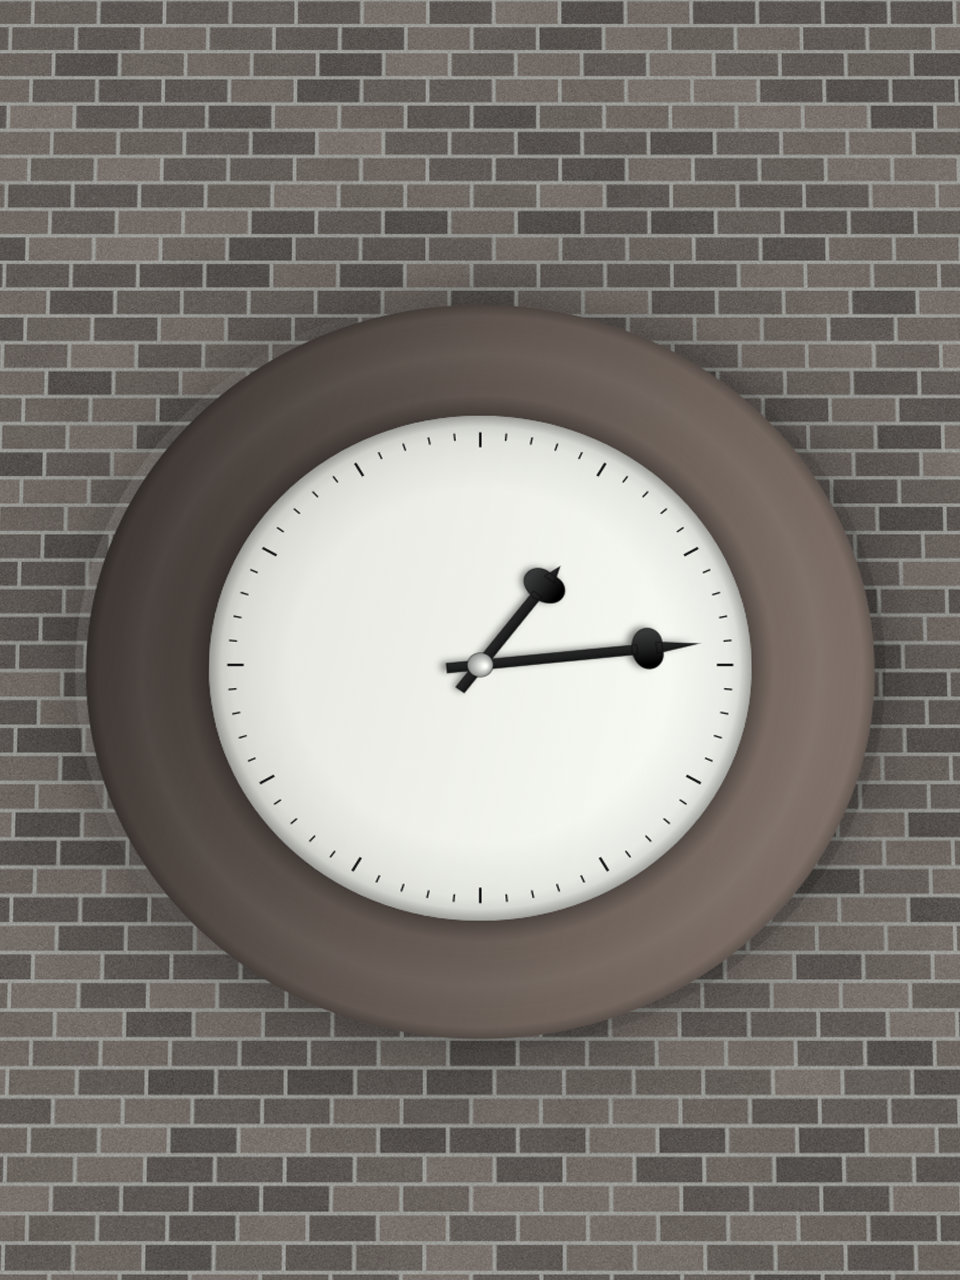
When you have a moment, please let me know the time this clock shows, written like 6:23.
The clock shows 1:14
